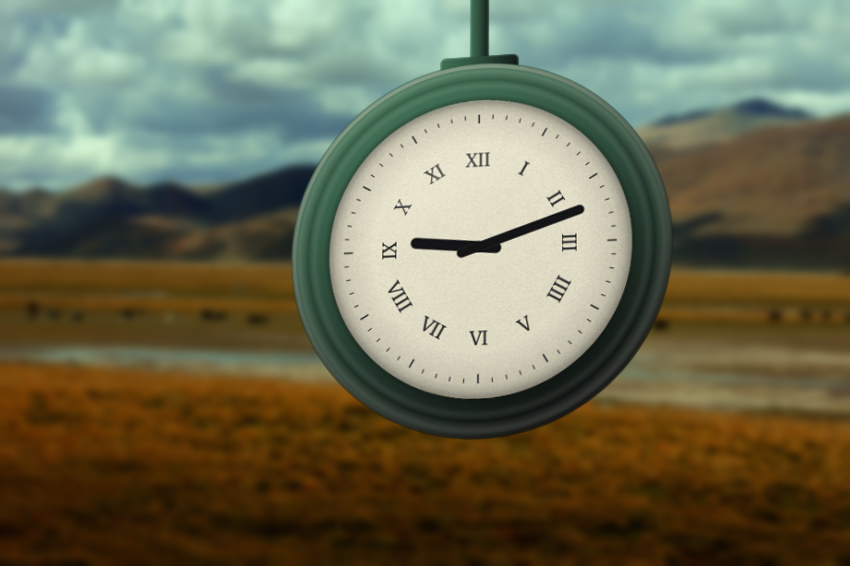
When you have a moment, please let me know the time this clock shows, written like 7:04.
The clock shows 9:12
